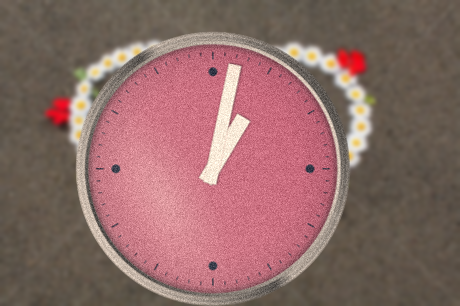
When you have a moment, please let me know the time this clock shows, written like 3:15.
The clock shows 1:02
